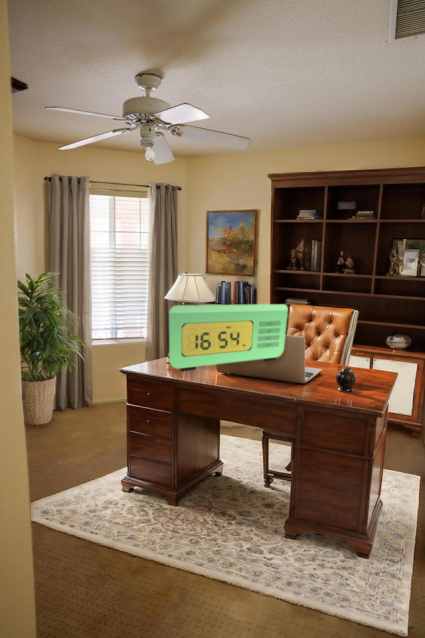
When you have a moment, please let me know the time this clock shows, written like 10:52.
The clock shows 16:54
